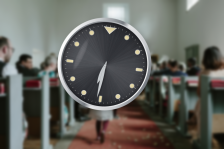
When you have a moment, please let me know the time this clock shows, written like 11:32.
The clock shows 6:31
